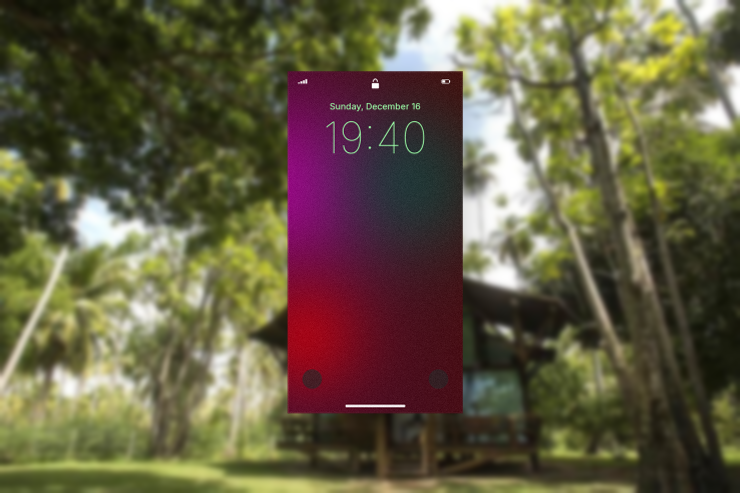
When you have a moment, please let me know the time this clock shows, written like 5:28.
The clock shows 19:40
